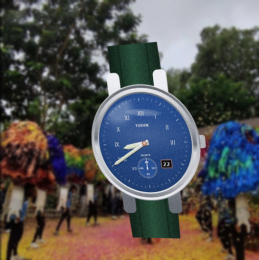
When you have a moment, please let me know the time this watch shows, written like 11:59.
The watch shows 8:40
